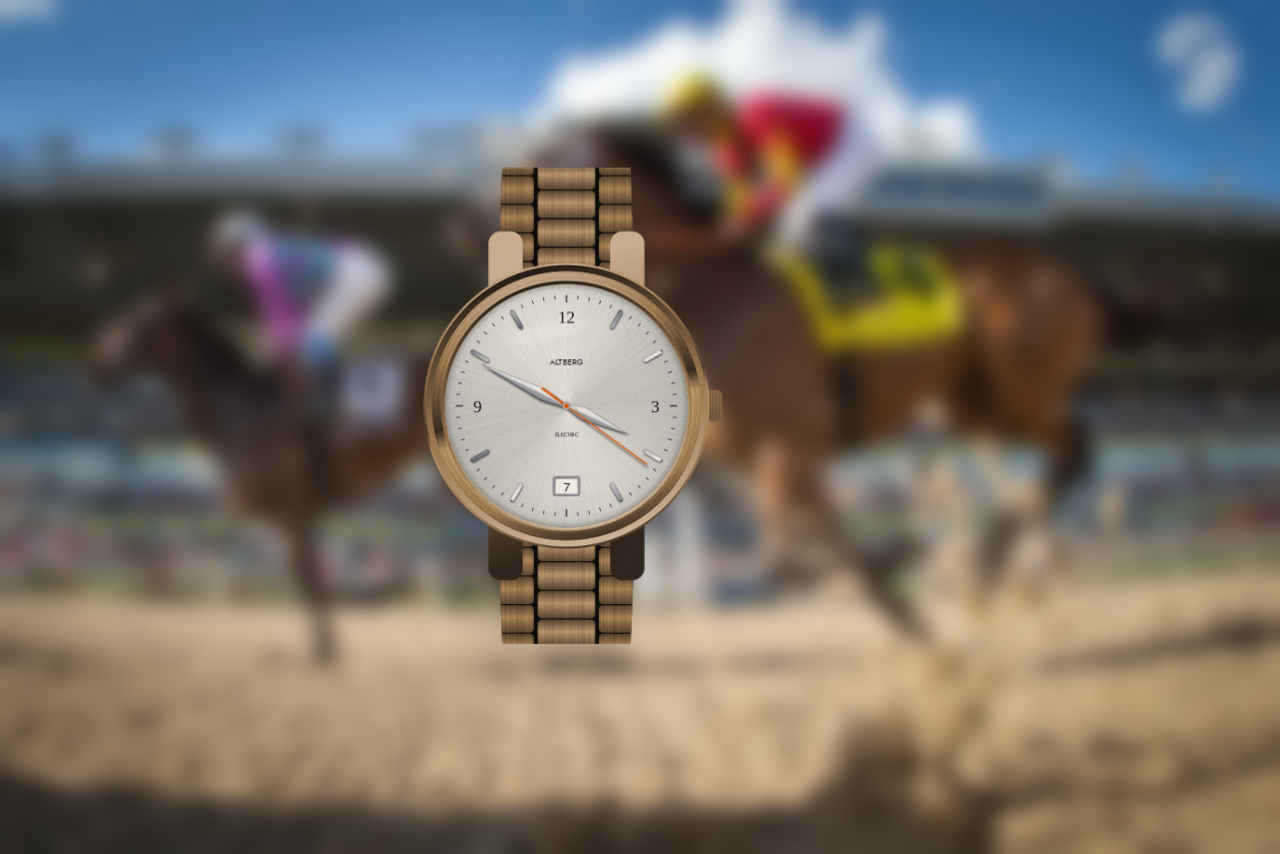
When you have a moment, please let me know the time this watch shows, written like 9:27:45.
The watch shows 3:49:21
